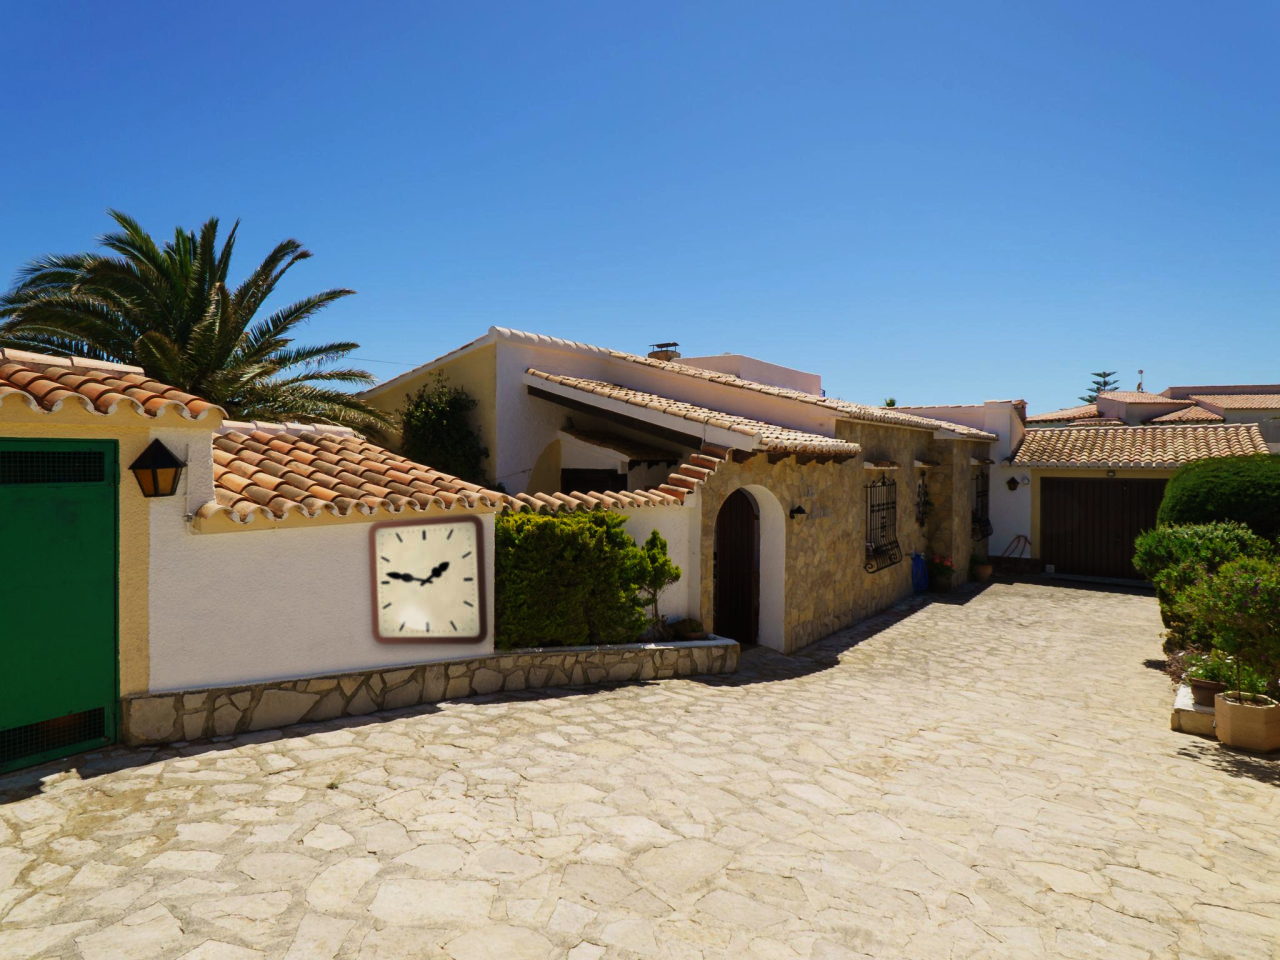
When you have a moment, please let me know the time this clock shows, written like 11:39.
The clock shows 1:47
